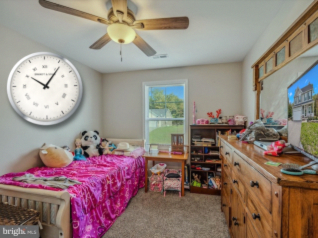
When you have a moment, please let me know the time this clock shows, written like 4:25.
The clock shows 10:06
